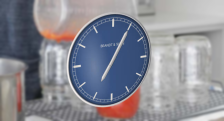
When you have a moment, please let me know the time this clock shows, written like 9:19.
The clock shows 7:05
